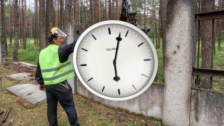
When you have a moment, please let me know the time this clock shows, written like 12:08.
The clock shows 6:03
